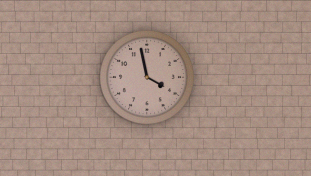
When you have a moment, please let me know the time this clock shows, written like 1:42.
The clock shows 3:58
